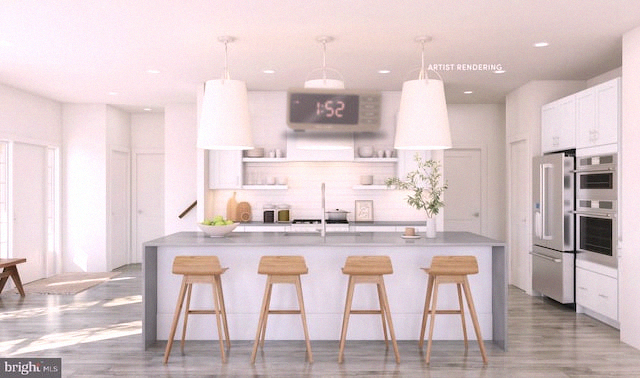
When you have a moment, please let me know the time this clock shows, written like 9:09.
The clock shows 1:52
